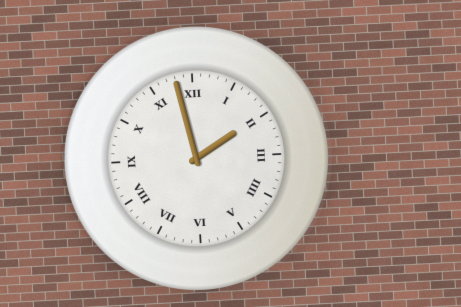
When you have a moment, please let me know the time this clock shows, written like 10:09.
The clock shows 1:58
